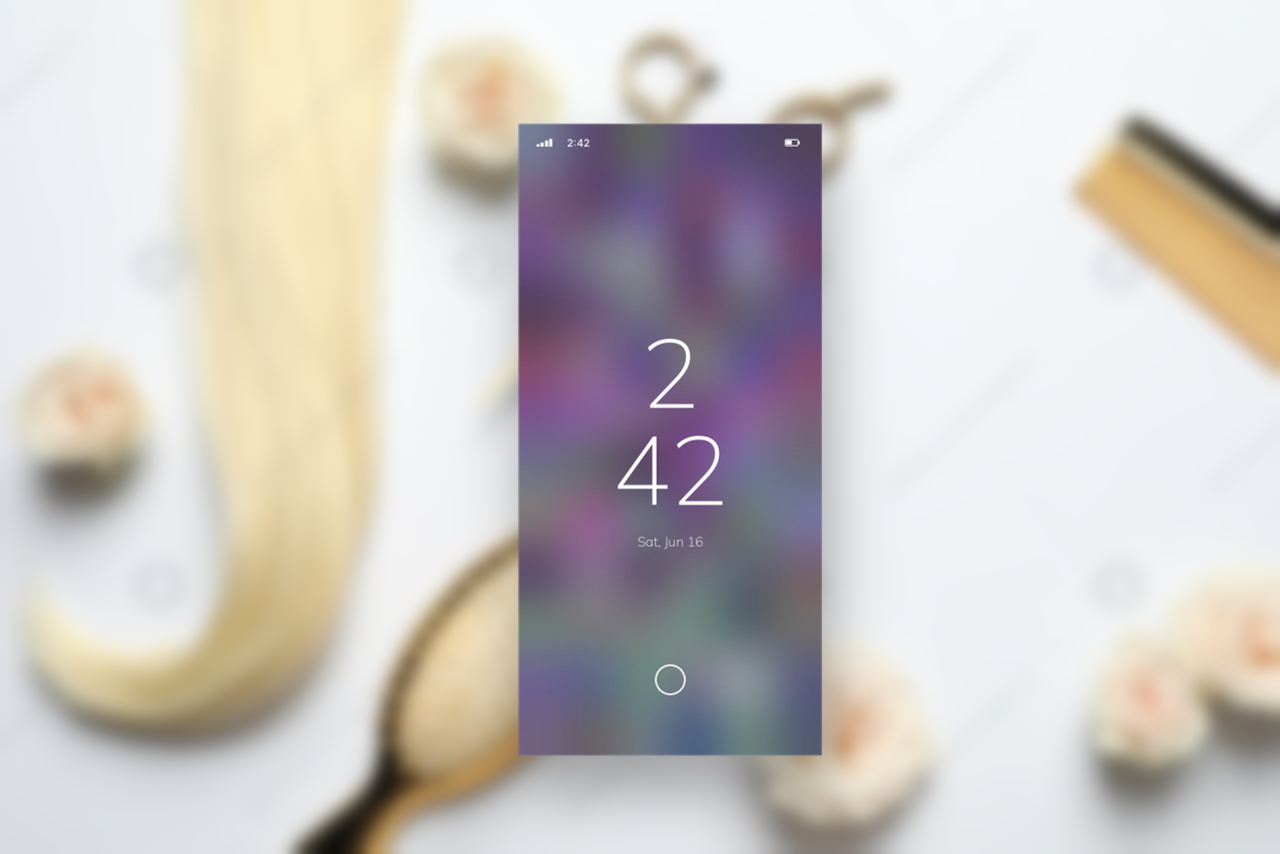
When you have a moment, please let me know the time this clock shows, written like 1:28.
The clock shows 2:42
